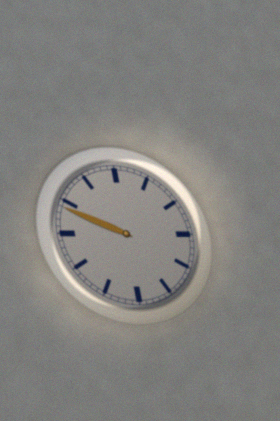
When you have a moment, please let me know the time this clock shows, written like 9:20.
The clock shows 9:49
